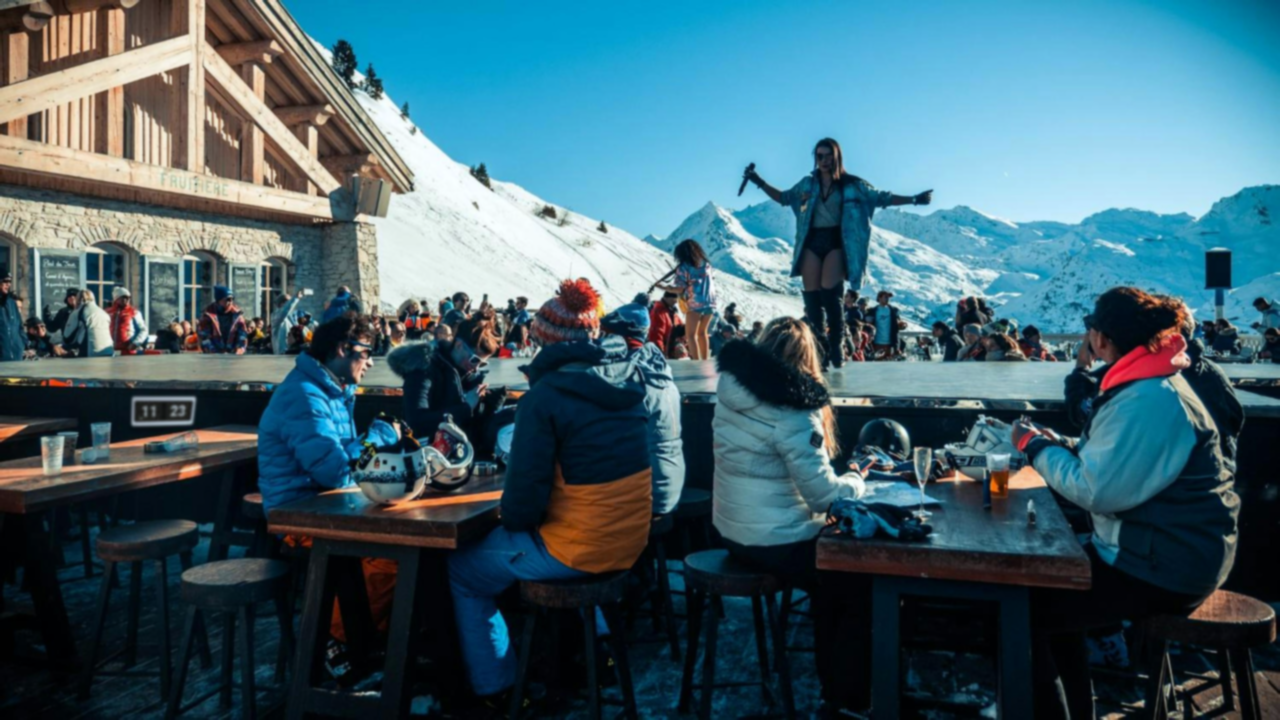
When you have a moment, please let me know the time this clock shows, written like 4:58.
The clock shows 11:23
